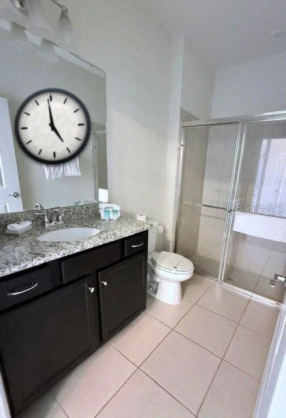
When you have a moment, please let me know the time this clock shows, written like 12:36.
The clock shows 4:59
